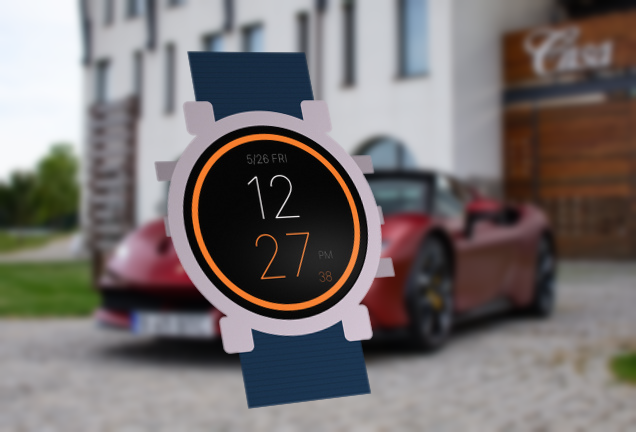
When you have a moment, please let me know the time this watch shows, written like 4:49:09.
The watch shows 12:27:38
